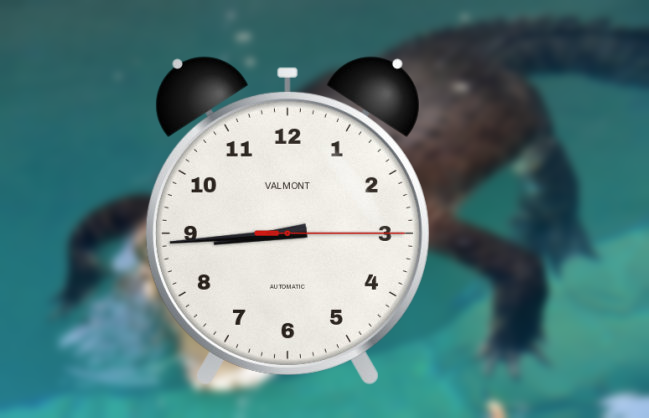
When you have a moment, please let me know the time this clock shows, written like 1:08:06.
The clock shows 8:44:15
